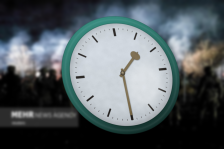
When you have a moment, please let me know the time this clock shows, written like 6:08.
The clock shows 1:30
